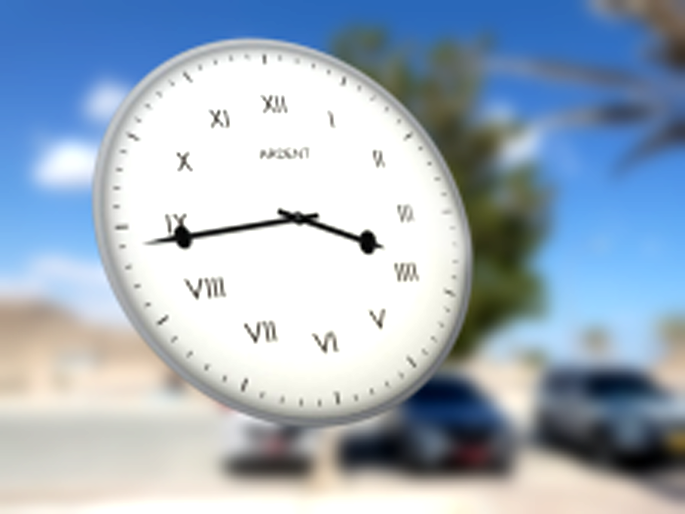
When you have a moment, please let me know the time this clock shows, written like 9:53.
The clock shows 3:44
